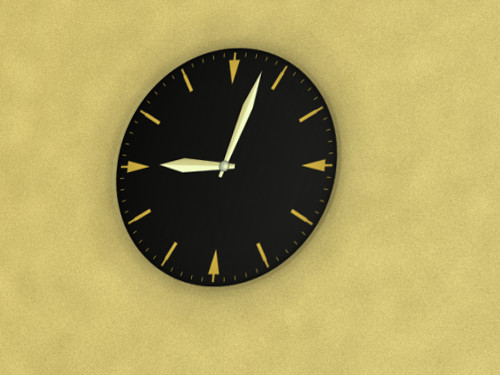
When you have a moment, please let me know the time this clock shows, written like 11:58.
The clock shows 9:03
